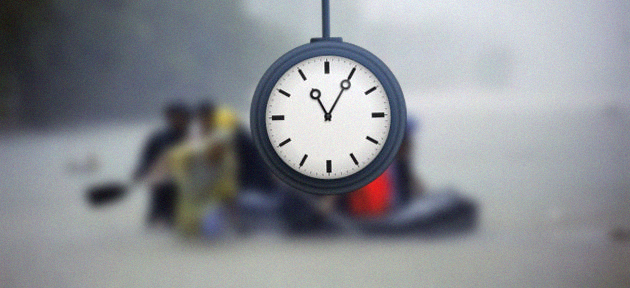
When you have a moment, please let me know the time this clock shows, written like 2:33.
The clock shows 11:05
